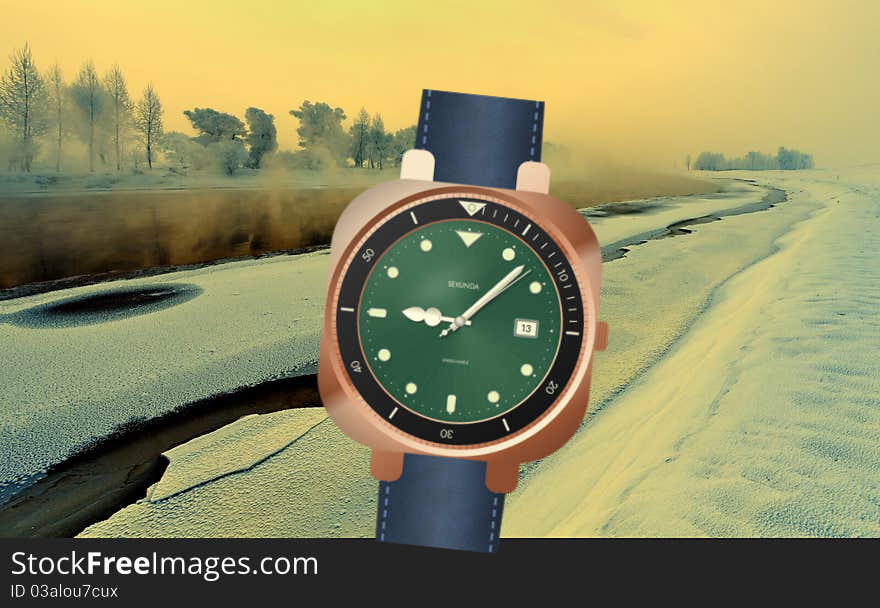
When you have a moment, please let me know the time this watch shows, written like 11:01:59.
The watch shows 9:07:08
